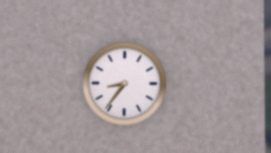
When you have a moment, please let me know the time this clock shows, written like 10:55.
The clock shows 8:36
